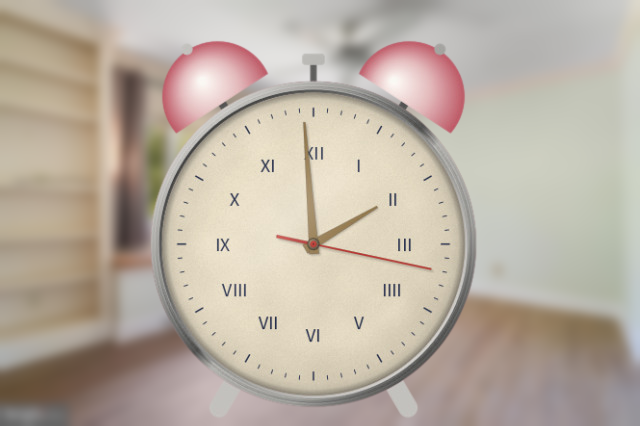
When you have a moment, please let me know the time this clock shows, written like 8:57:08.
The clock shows 1:59:17
